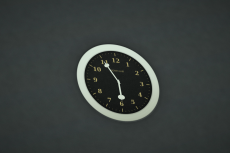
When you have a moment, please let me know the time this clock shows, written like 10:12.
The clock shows 5:55
